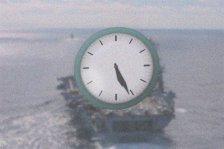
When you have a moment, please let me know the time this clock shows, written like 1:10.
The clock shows 5:26
